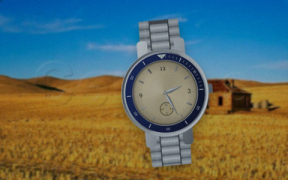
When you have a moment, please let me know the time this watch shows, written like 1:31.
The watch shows 2:26
